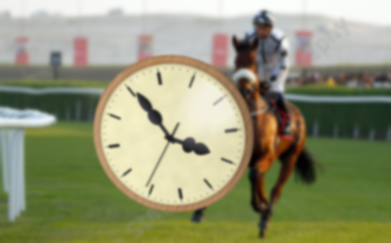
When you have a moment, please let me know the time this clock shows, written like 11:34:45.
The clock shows 3:55:36
